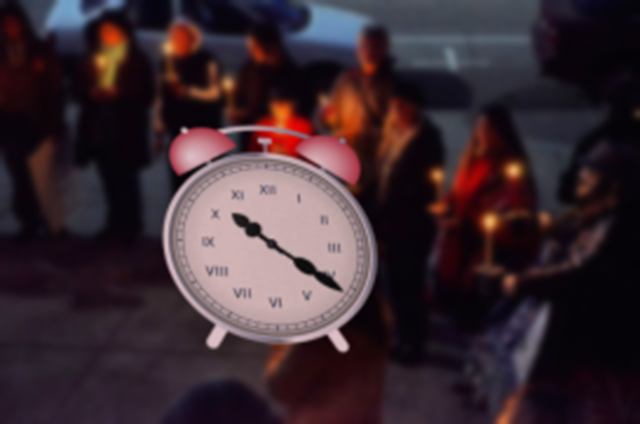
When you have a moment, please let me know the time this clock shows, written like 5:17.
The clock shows 10:21
